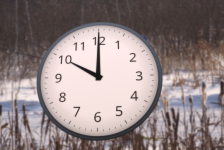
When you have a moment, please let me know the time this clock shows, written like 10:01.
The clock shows 10:00
